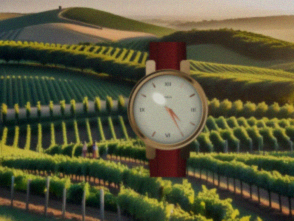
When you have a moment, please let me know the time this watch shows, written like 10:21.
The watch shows 4:25
